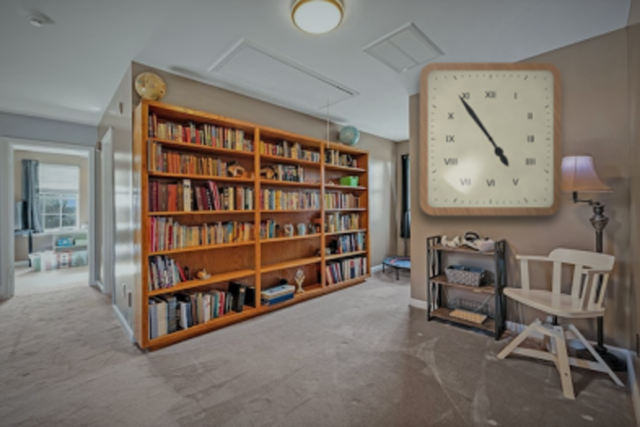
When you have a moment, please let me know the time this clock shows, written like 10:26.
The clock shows 4:54
